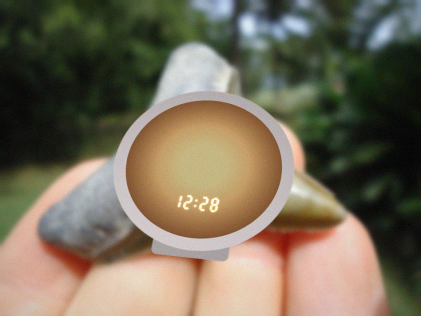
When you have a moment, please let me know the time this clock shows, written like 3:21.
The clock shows 12:28
